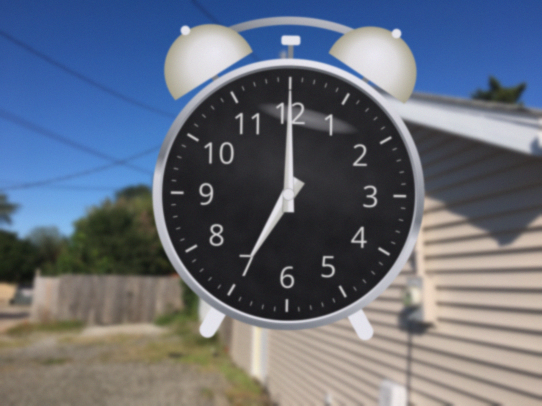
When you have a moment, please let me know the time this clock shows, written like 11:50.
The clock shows 7:00
